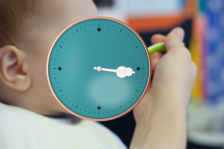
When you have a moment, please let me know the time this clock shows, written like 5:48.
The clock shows 3:16
